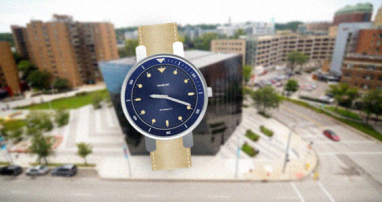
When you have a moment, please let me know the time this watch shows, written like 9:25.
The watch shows 9:19
